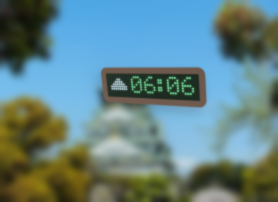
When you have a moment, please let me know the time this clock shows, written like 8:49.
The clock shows 6:06
